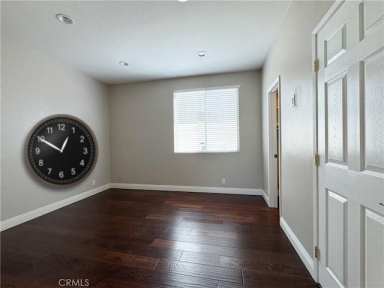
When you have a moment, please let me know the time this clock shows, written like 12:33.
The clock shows 12:50
